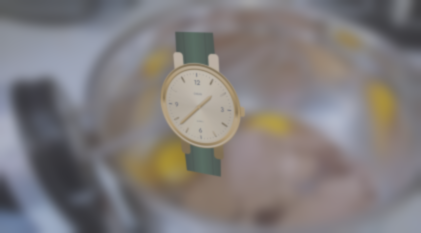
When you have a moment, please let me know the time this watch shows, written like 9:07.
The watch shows 1:38
